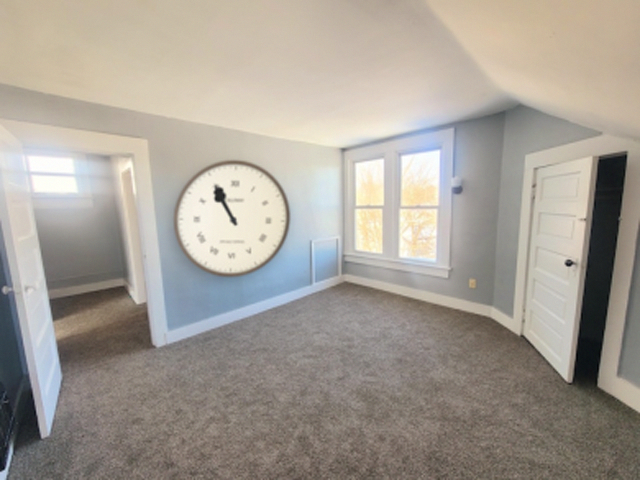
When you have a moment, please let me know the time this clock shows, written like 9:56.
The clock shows 10:55
